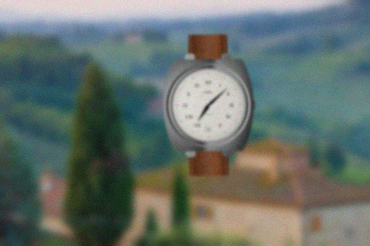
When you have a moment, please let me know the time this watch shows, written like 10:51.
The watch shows 7:08
